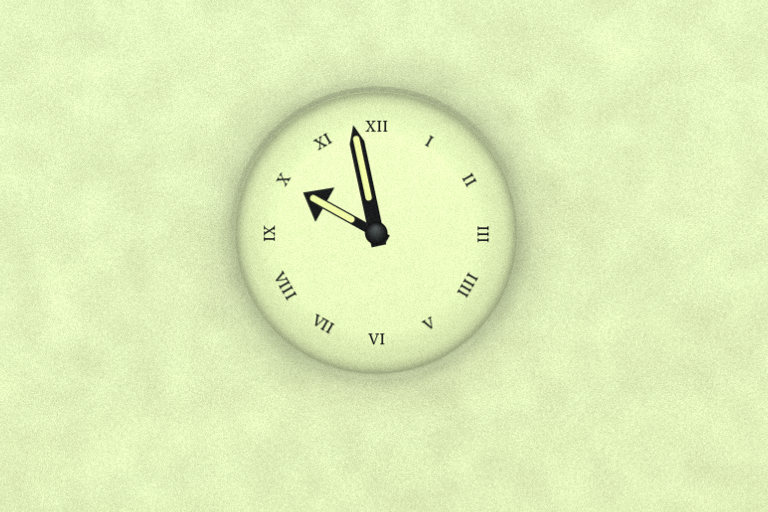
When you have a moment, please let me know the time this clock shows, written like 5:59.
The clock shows 9:58
